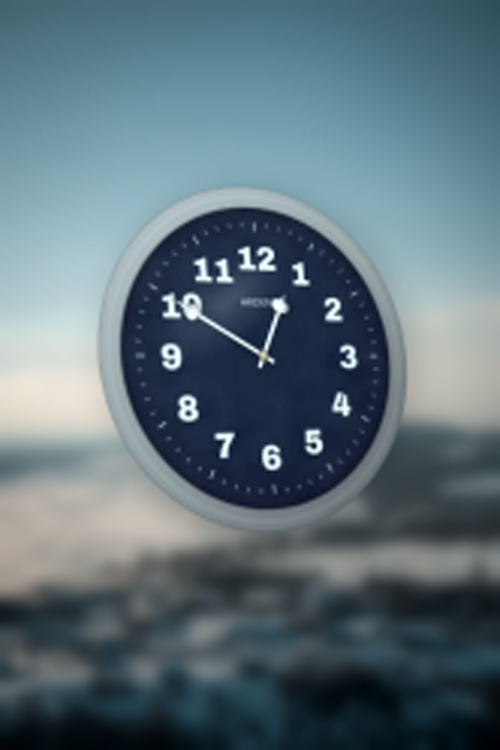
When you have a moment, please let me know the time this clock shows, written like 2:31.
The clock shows 12:50
